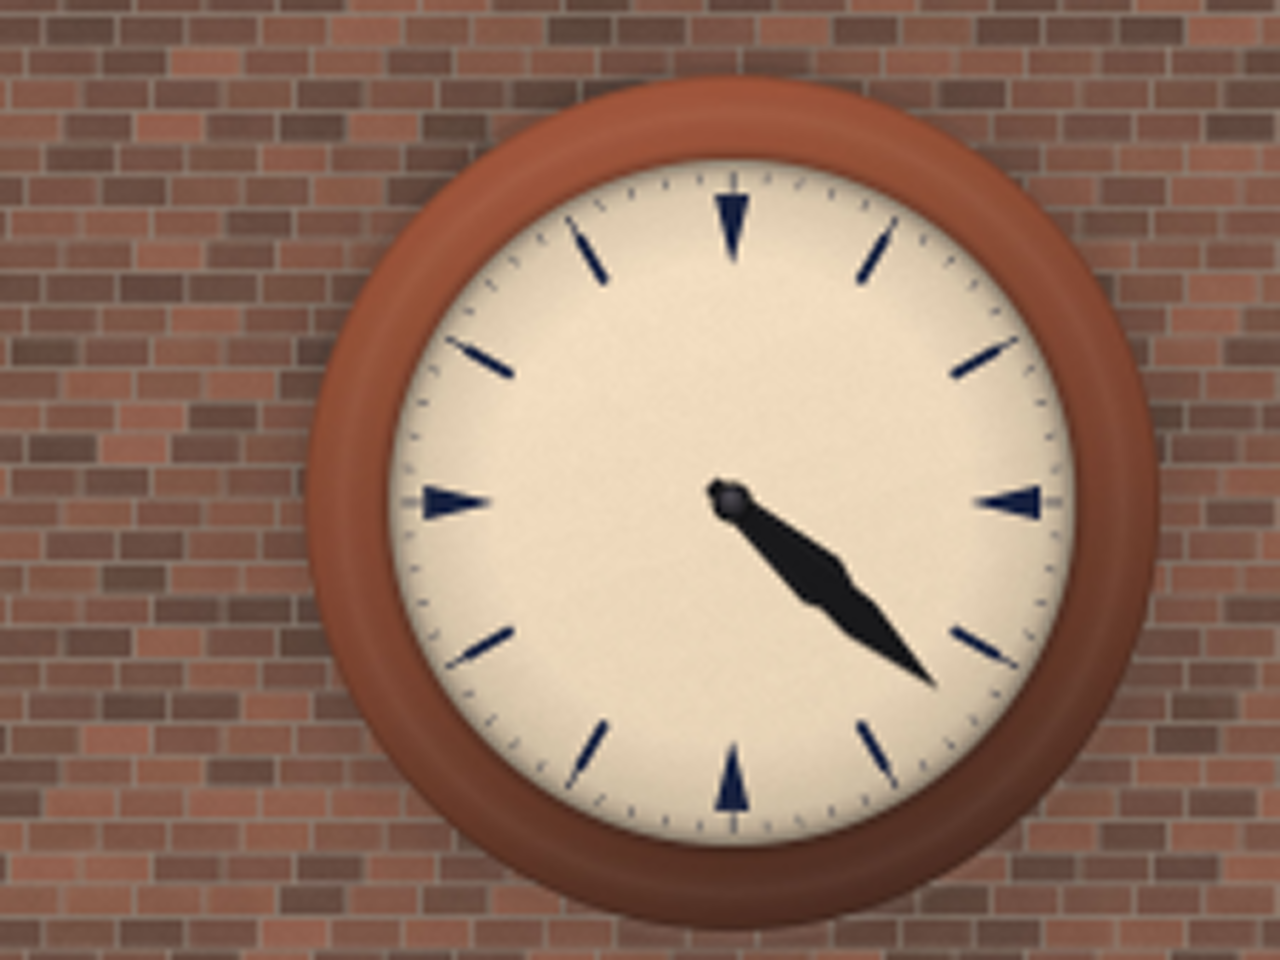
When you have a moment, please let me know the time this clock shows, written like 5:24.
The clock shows 4:22
